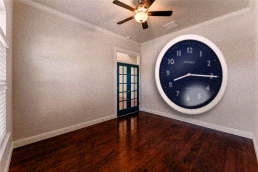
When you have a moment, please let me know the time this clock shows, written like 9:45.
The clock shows 8:15
